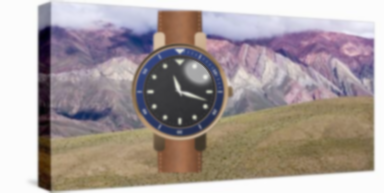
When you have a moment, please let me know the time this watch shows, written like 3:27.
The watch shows 11:18
